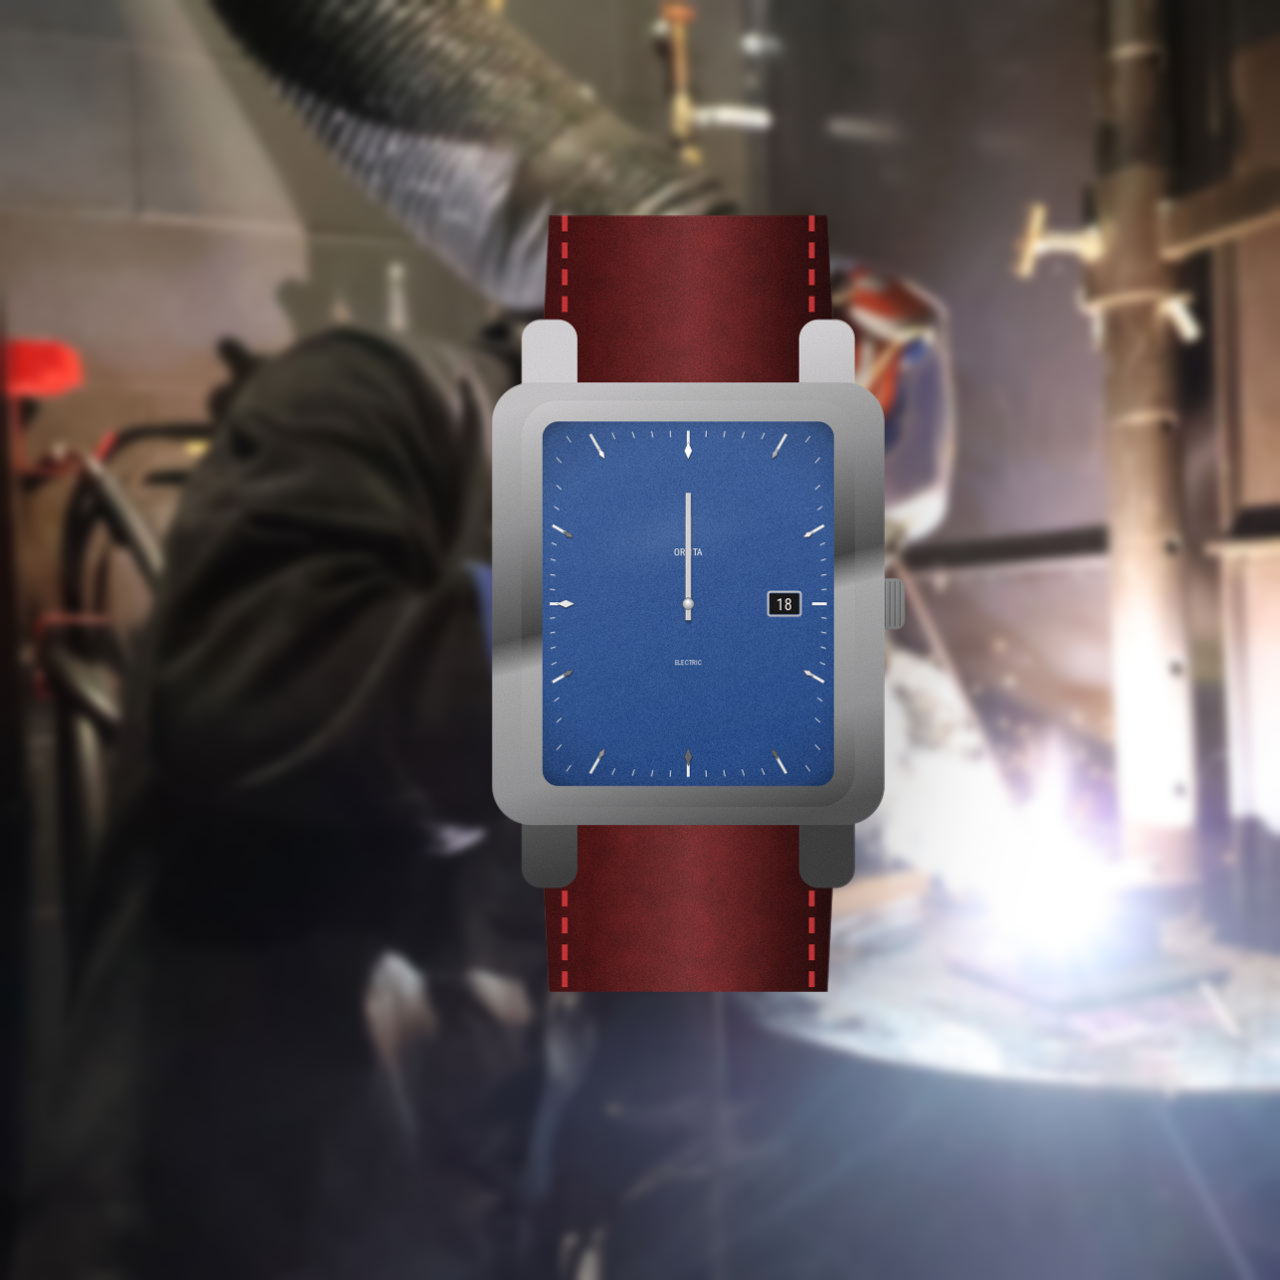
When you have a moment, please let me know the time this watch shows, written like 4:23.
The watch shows 12:00
